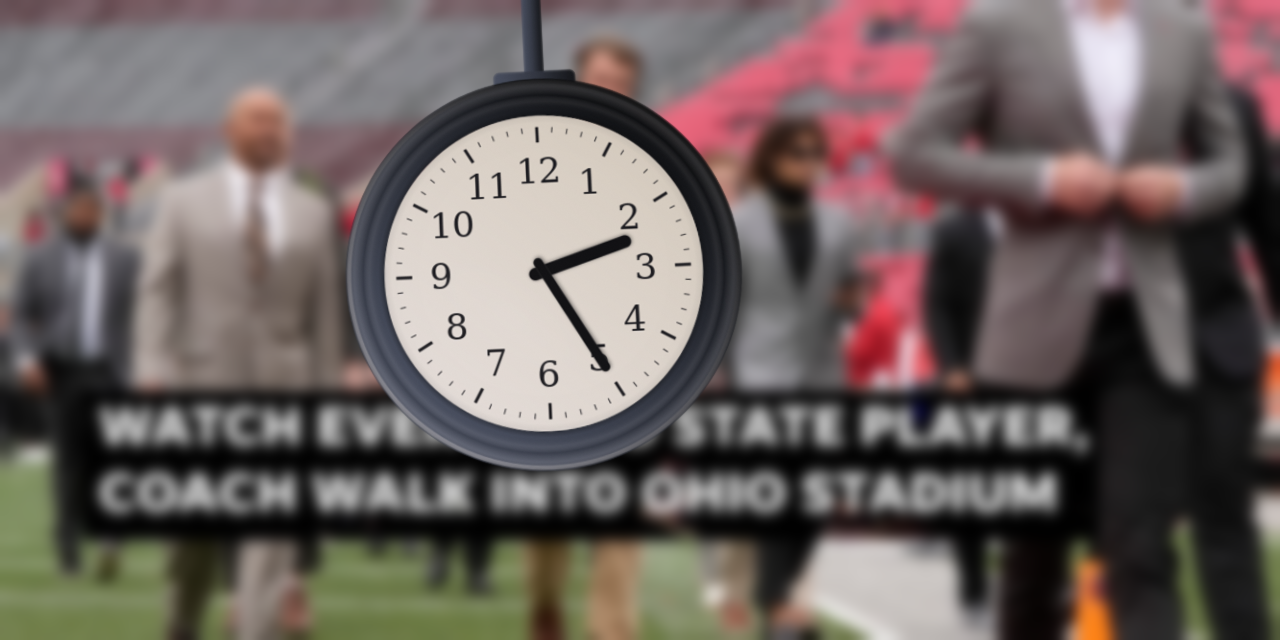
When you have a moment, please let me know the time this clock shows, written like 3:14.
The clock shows 2:25
